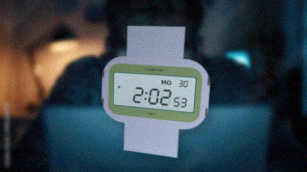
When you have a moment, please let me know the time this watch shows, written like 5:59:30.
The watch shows 2:02:53
